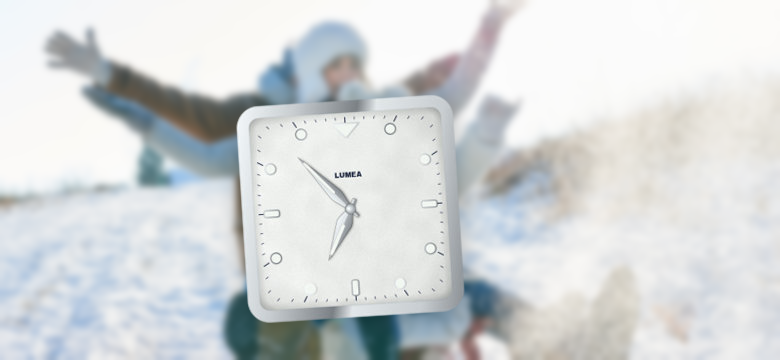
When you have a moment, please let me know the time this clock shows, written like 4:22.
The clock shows 6:53
